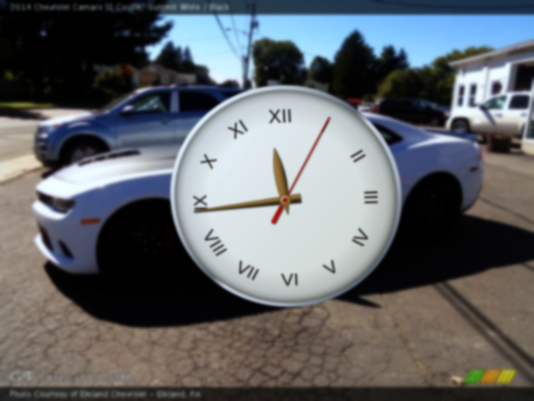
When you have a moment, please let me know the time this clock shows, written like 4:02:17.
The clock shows 11:44:05
